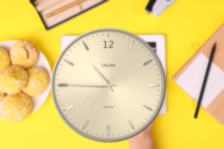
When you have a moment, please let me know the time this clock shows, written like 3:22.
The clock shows 10:45
